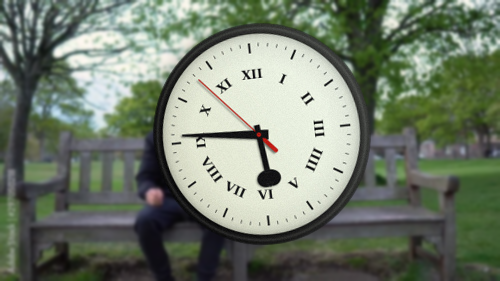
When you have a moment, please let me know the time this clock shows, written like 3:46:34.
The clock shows 5:45:53
